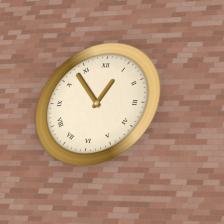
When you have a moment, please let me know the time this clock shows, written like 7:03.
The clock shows 12:53
